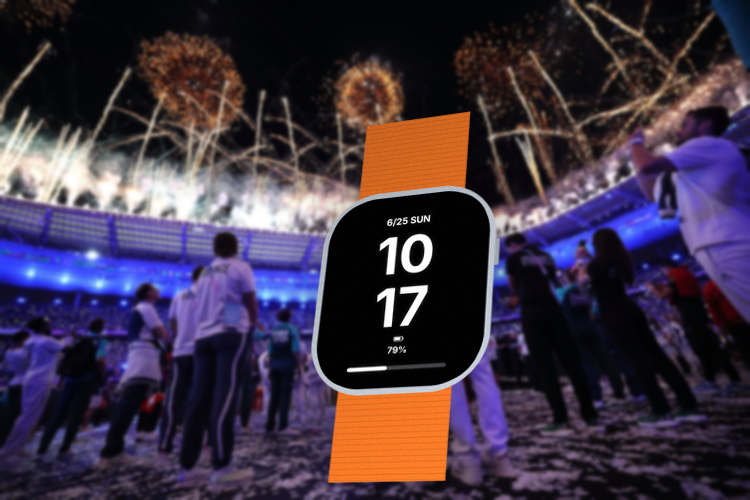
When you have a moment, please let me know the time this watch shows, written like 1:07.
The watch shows 10:17
